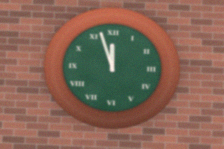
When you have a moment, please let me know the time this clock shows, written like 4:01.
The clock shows 11:57
